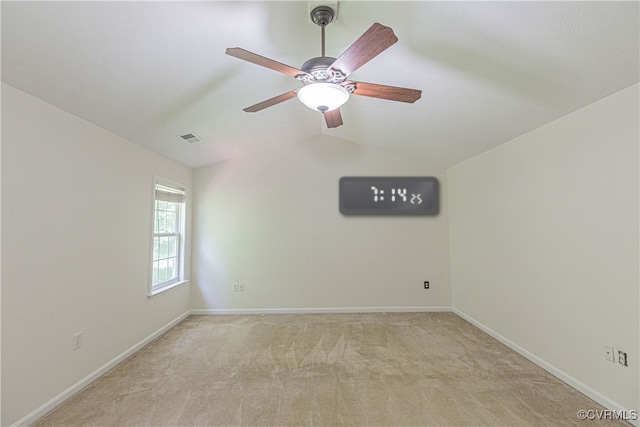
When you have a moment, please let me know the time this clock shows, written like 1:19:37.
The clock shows 7:14:25
